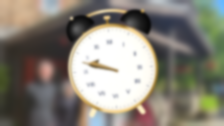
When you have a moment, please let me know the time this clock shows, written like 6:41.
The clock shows 9:48
